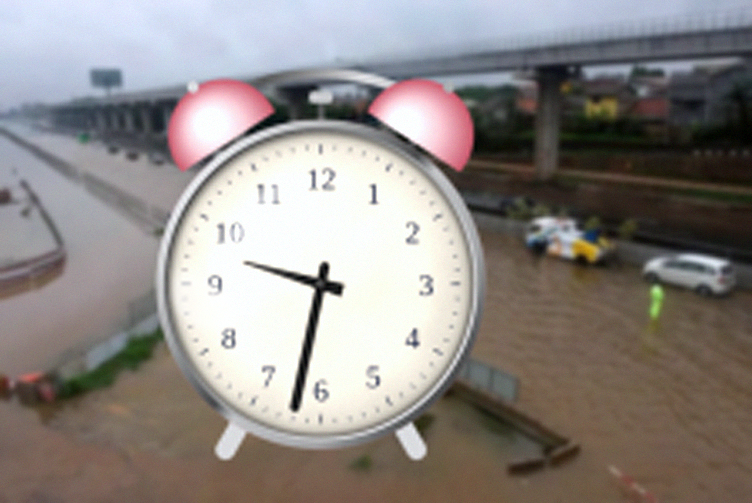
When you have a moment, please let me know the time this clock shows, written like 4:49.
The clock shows 9:32
